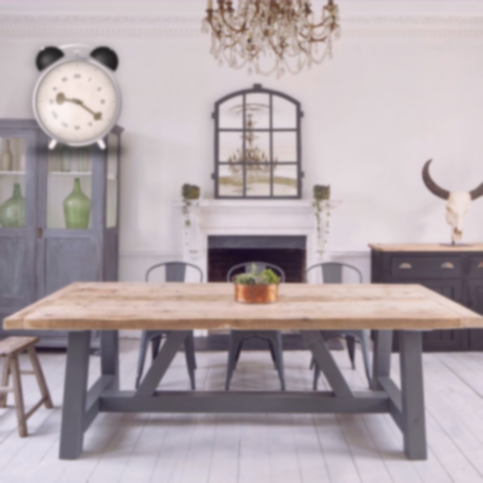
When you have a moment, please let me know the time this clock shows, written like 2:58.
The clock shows 9:21
